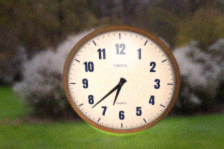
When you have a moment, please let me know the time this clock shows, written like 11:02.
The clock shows 6:38
